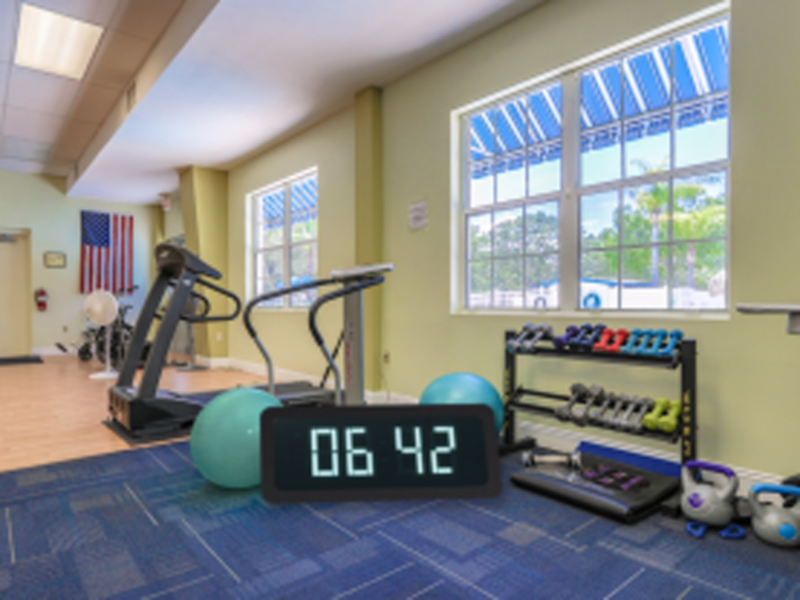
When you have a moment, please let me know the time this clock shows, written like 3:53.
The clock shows 6:42
